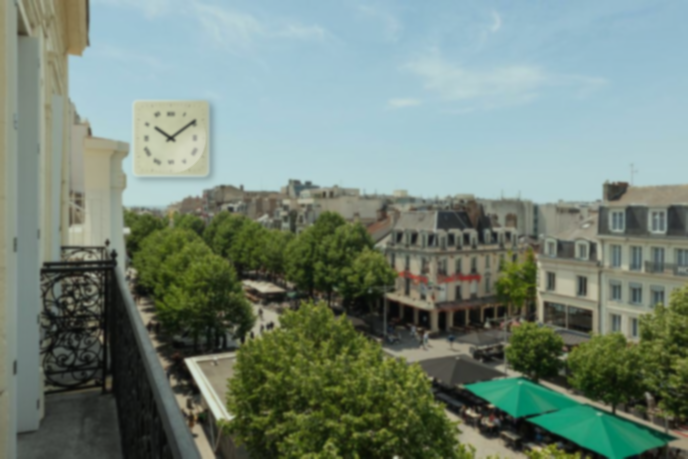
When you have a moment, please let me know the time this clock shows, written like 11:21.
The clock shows 10:09
